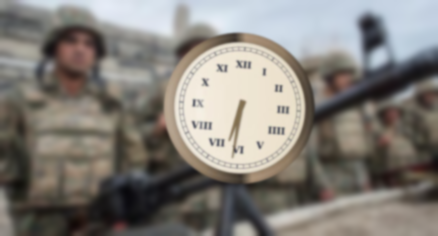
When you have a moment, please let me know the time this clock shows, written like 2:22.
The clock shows 6:31
